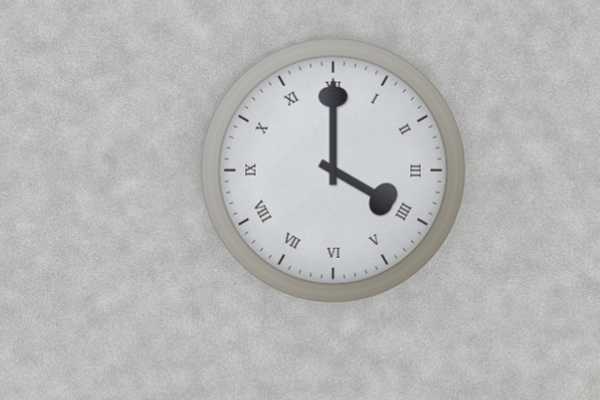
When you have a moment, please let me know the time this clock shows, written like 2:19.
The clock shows 4:00
